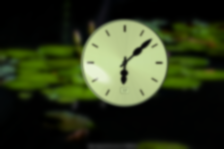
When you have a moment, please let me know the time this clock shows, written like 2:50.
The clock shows 6:08
